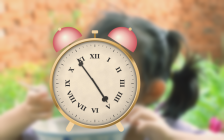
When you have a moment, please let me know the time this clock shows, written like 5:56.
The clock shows 4:54
